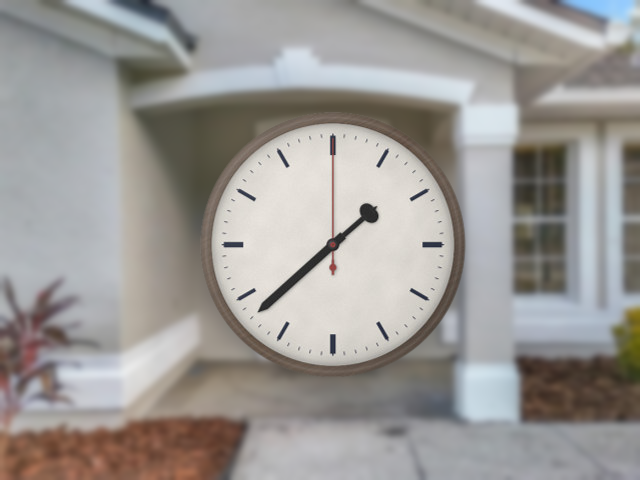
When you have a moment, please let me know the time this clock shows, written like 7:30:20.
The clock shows 1:38:00
